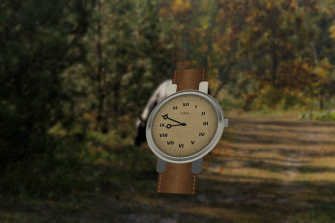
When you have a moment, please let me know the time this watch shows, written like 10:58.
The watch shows 8:49
